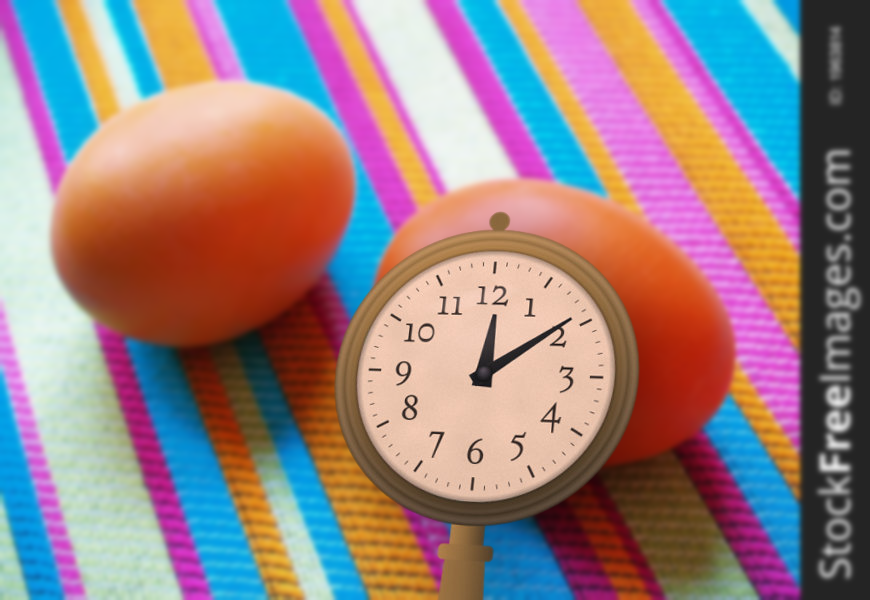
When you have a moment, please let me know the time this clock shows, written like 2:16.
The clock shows 12:09
